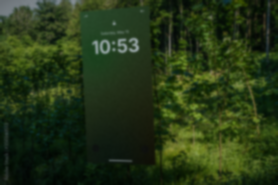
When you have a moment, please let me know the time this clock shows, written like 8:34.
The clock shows 10:53
